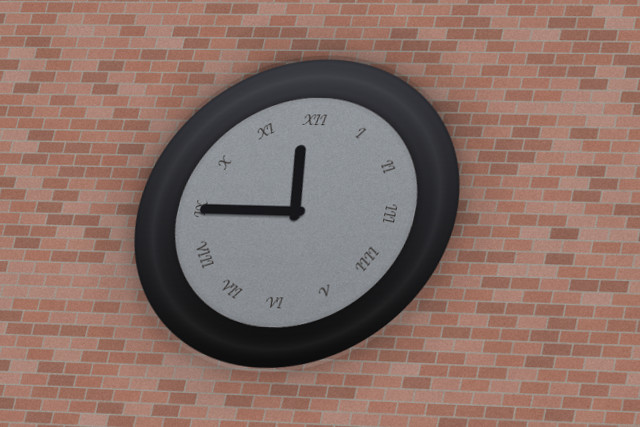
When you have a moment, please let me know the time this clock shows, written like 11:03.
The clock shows 11:45
